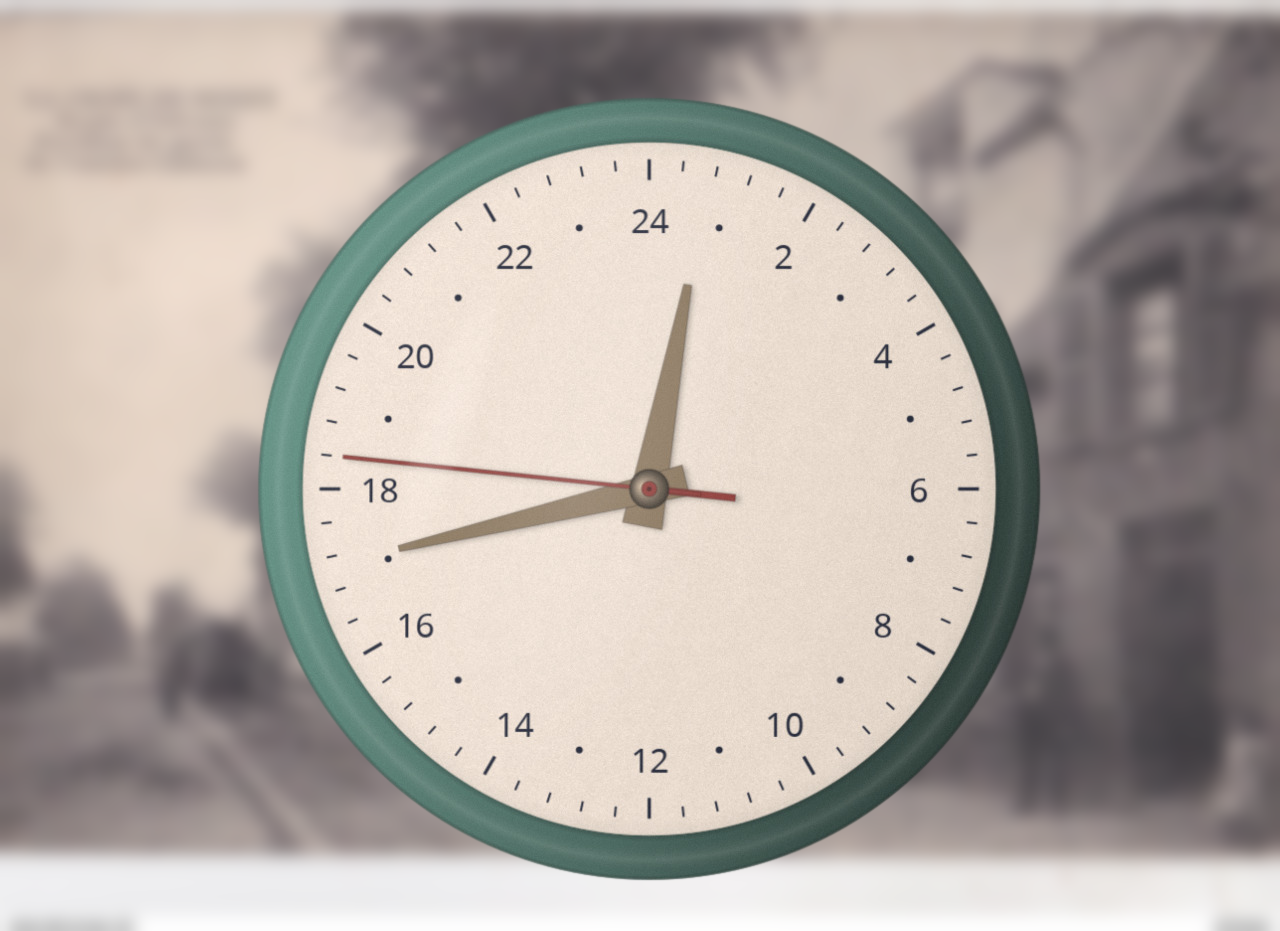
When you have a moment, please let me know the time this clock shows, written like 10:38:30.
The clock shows 0:42:46
